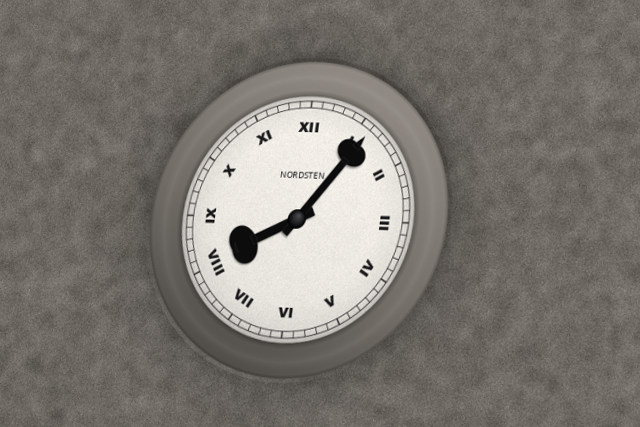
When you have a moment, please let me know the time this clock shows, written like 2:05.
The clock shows 8:06
